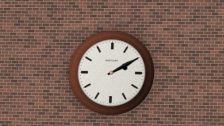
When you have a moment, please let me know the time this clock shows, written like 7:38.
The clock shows 2:10
